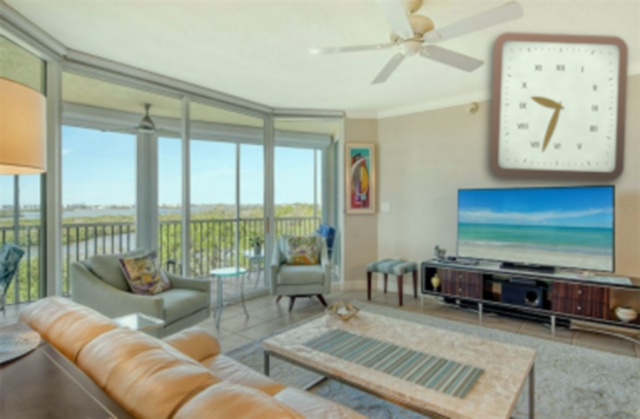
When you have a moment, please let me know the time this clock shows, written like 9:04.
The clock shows 9:33
